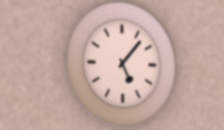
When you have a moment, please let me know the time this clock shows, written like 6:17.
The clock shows 5:07
